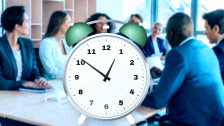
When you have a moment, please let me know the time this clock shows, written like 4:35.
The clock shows 12:51
